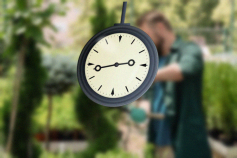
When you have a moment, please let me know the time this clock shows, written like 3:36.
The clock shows 2:43
